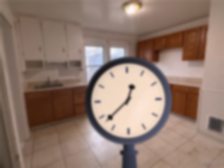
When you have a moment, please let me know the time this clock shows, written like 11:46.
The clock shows 12:38
